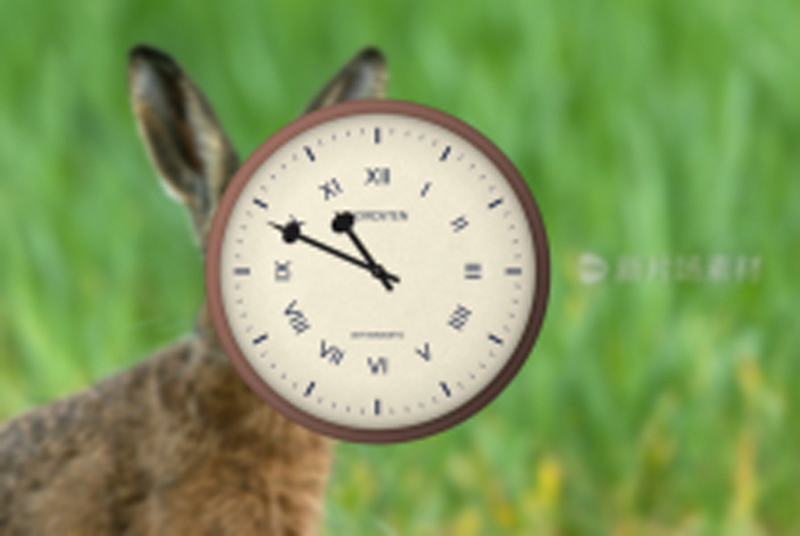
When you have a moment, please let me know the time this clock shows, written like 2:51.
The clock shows 10:49
